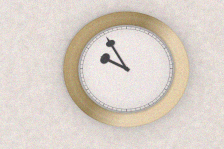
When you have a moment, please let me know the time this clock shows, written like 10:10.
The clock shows 9:55
